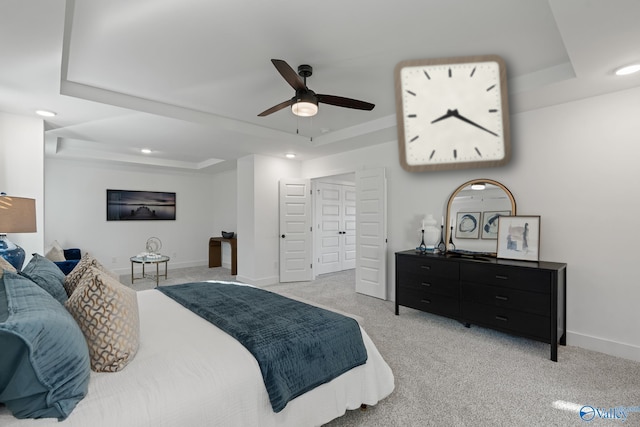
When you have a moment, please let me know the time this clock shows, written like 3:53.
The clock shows 8:20
